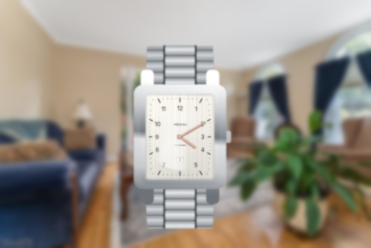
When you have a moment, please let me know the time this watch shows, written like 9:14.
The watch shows 4:10
